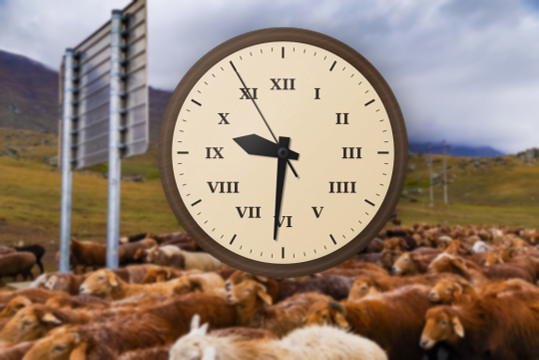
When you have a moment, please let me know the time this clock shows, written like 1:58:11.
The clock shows 9:30:55
